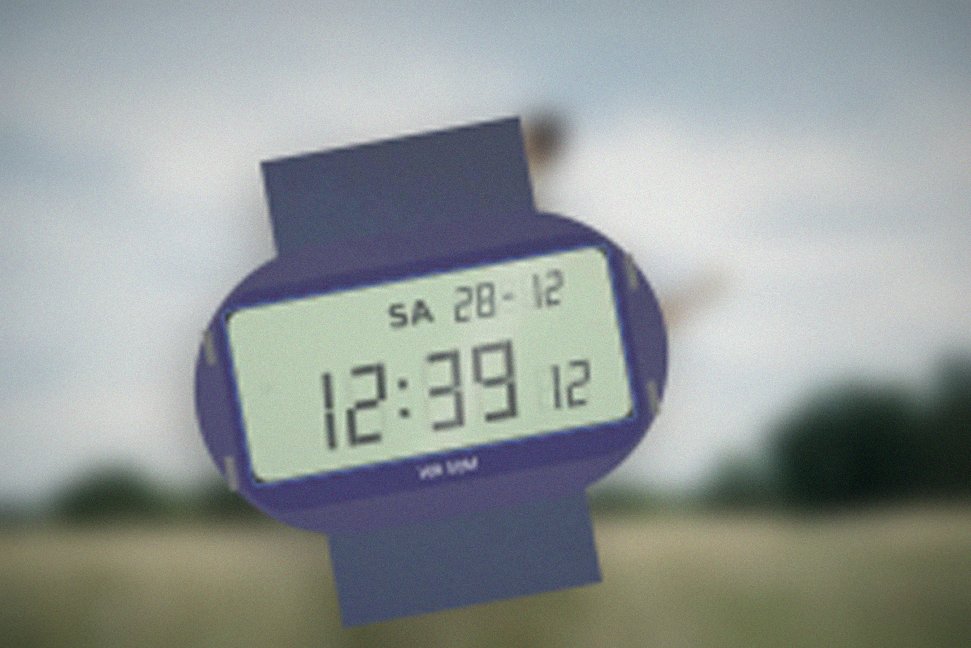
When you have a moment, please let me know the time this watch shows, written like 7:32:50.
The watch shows 12:39:12
